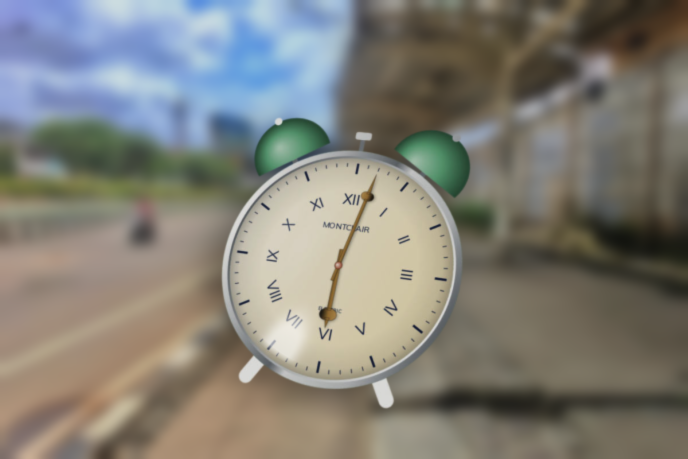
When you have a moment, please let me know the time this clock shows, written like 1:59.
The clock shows 6:02
